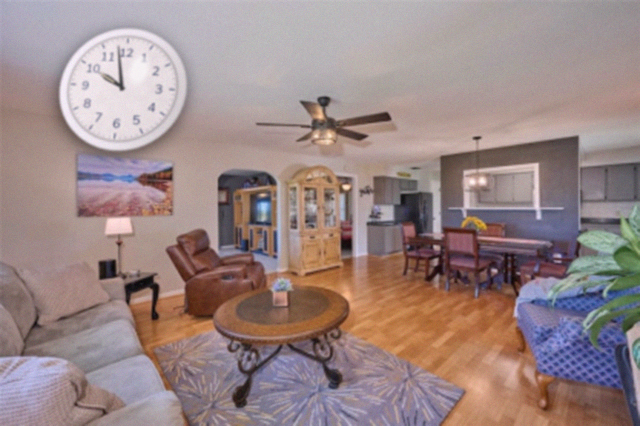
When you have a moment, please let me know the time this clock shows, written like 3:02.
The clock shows 9:58
